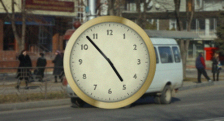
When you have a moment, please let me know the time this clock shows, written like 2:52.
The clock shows 4:53
